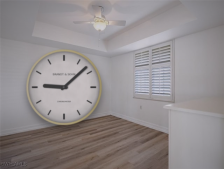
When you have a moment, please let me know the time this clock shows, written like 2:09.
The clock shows 9:08
